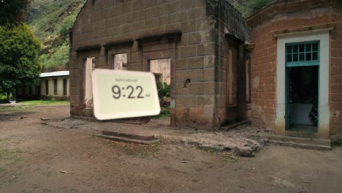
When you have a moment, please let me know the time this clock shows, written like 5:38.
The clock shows 9:22
